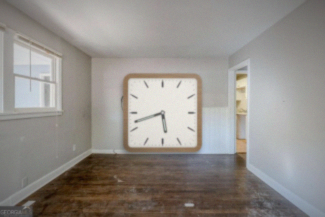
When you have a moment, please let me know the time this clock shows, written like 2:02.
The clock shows 5:42
